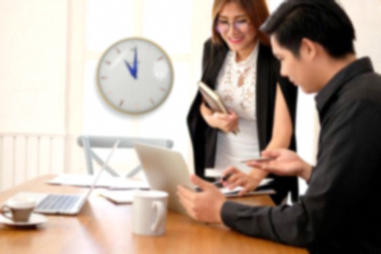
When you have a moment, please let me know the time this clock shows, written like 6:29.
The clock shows 11:01
